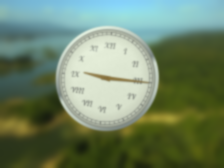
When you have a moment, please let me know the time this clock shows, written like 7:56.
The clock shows 9:15
